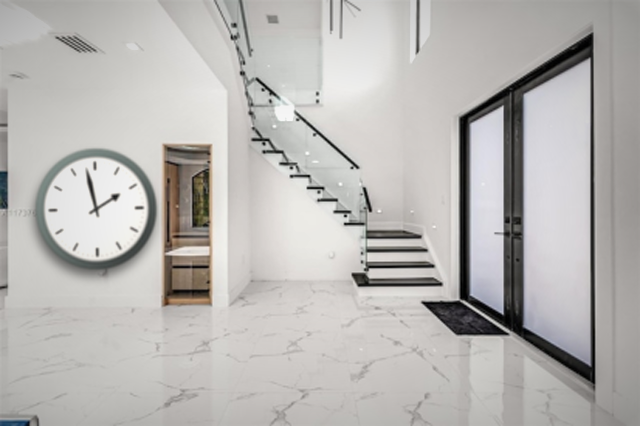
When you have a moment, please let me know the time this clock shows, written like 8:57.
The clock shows 1:58
